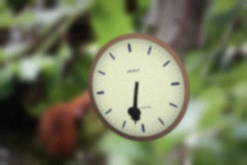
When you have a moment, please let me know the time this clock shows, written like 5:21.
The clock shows 6:32
